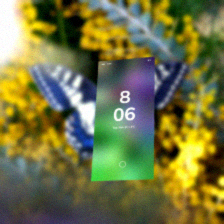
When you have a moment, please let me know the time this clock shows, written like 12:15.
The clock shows 8:06
